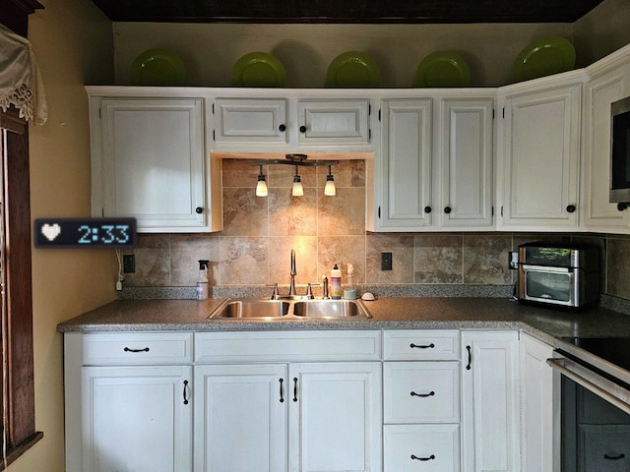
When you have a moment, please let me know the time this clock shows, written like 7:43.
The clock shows 2:33
